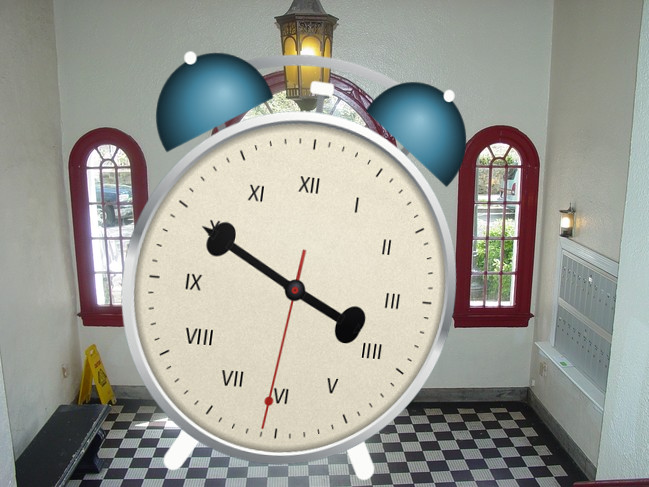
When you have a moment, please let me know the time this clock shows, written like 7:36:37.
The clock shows 3:49:31
